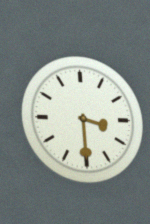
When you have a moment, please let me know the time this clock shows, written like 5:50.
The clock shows 3:30
